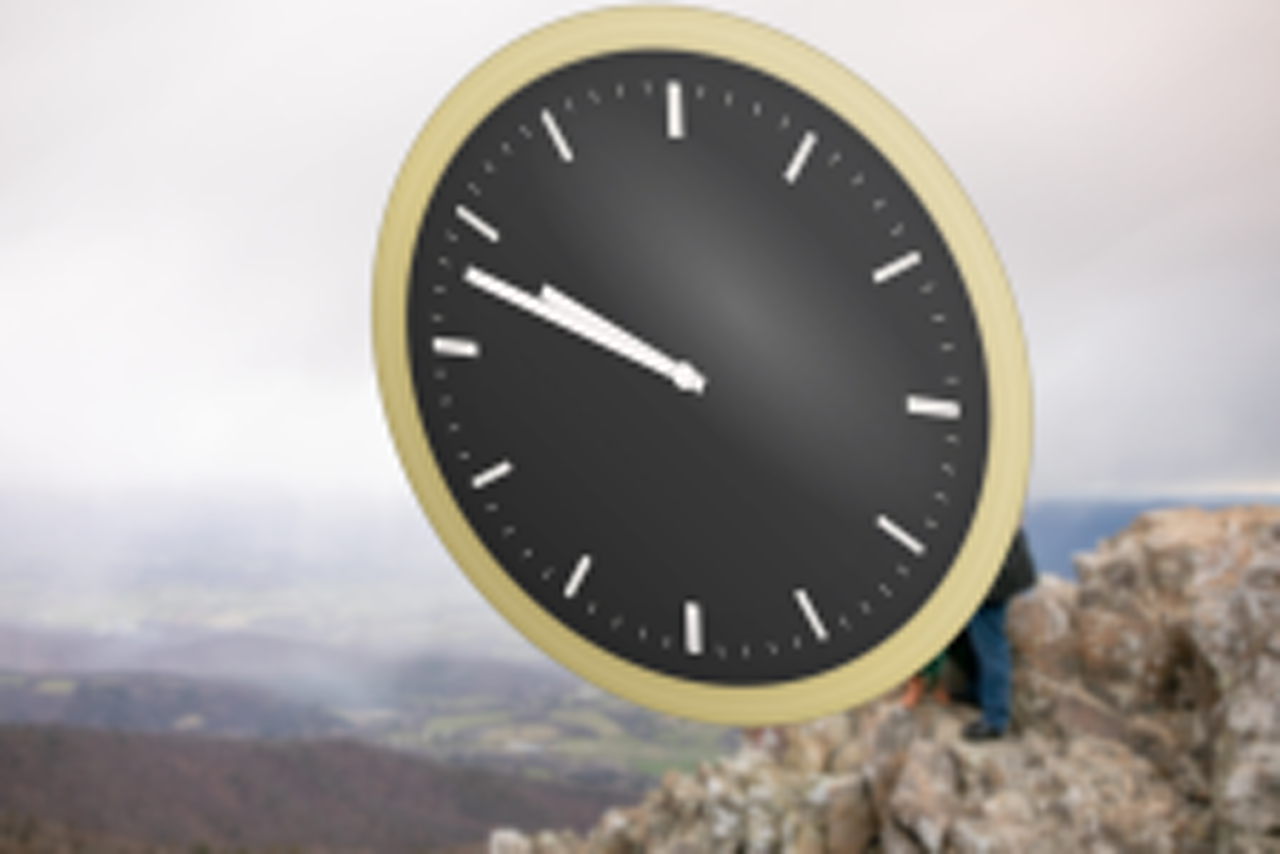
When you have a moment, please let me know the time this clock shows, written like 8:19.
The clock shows 9:48
